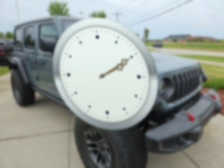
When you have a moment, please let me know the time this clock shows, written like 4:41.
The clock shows 2:10
